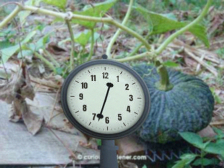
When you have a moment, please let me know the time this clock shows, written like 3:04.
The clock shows 12:33
